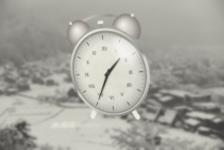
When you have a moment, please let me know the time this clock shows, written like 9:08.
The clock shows 1:35
